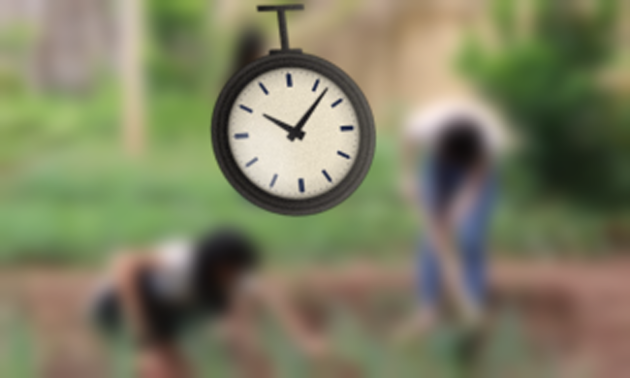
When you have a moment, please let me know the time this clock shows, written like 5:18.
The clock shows 10:07
